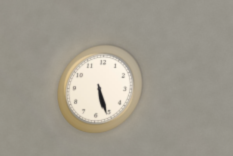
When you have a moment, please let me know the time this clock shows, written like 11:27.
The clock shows 5:26
